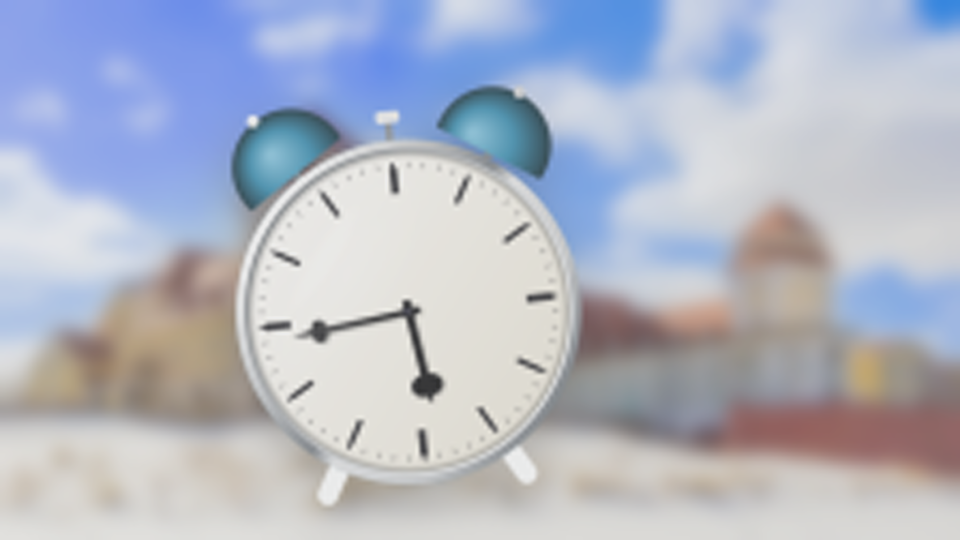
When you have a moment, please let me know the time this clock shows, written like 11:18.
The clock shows 5:44
